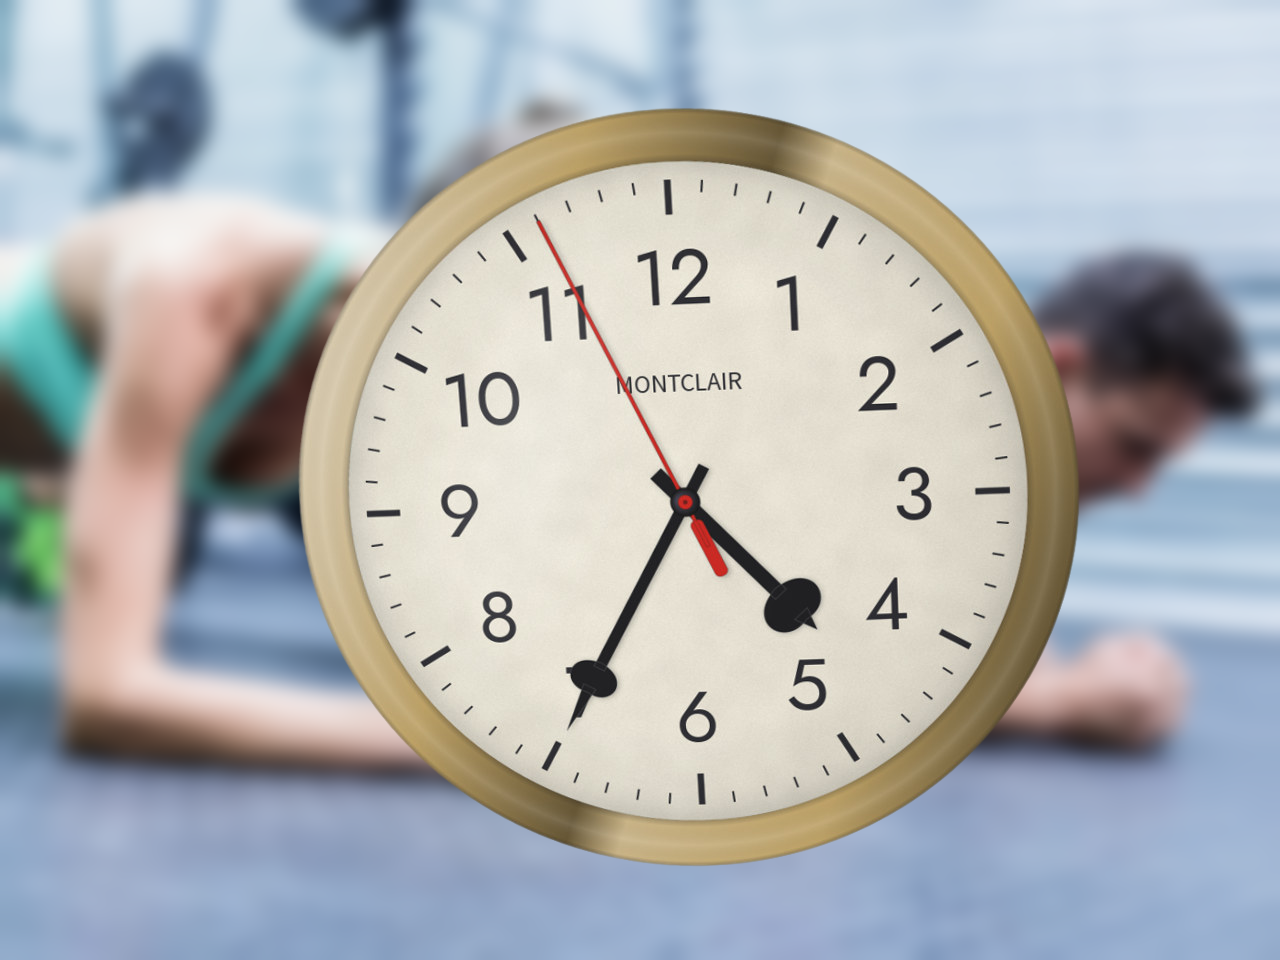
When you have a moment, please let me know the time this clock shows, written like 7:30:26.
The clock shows 4:34:56
